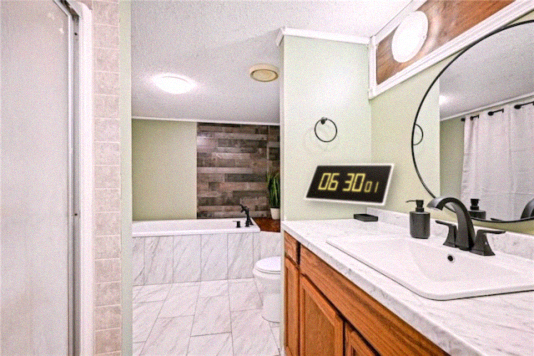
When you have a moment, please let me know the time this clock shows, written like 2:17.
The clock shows 6:30
